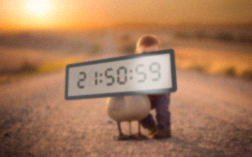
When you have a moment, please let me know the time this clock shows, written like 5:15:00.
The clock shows 21:50:59
